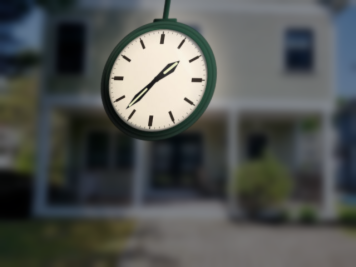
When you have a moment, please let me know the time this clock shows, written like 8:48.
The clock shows 1:37
